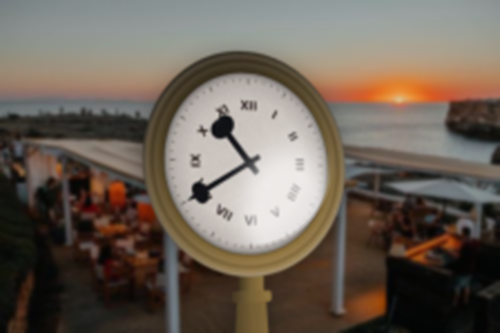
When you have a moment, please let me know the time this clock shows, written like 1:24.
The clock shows 10:40
